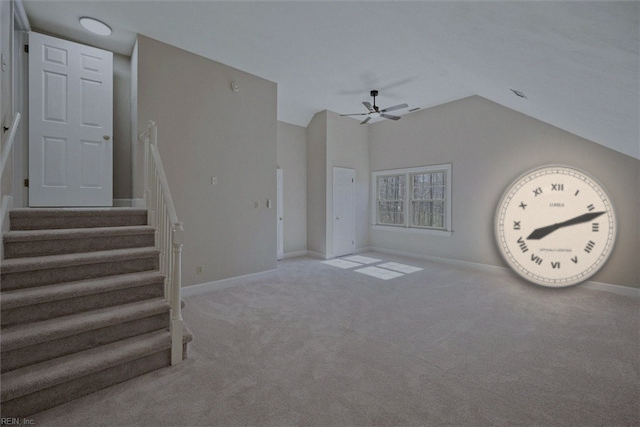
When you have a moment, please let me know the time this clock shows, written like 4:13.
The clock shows 8:12
